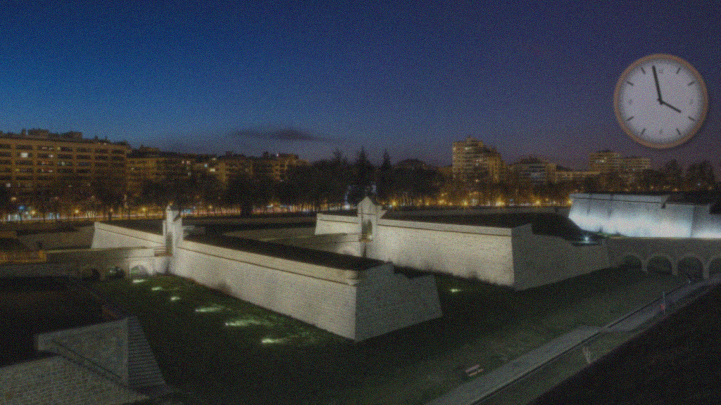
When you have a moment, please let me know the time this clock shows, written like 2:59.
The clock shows 3:58
